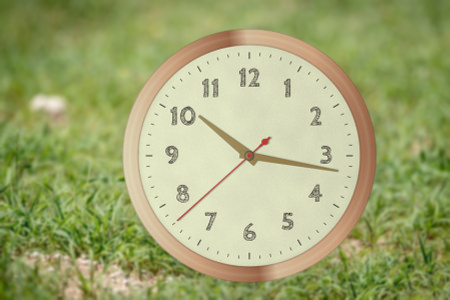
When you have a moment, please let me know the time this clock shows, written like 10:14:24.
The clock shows 10:16:38
